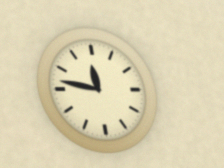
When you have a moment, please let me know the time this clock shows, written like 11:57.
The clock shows 11:47
